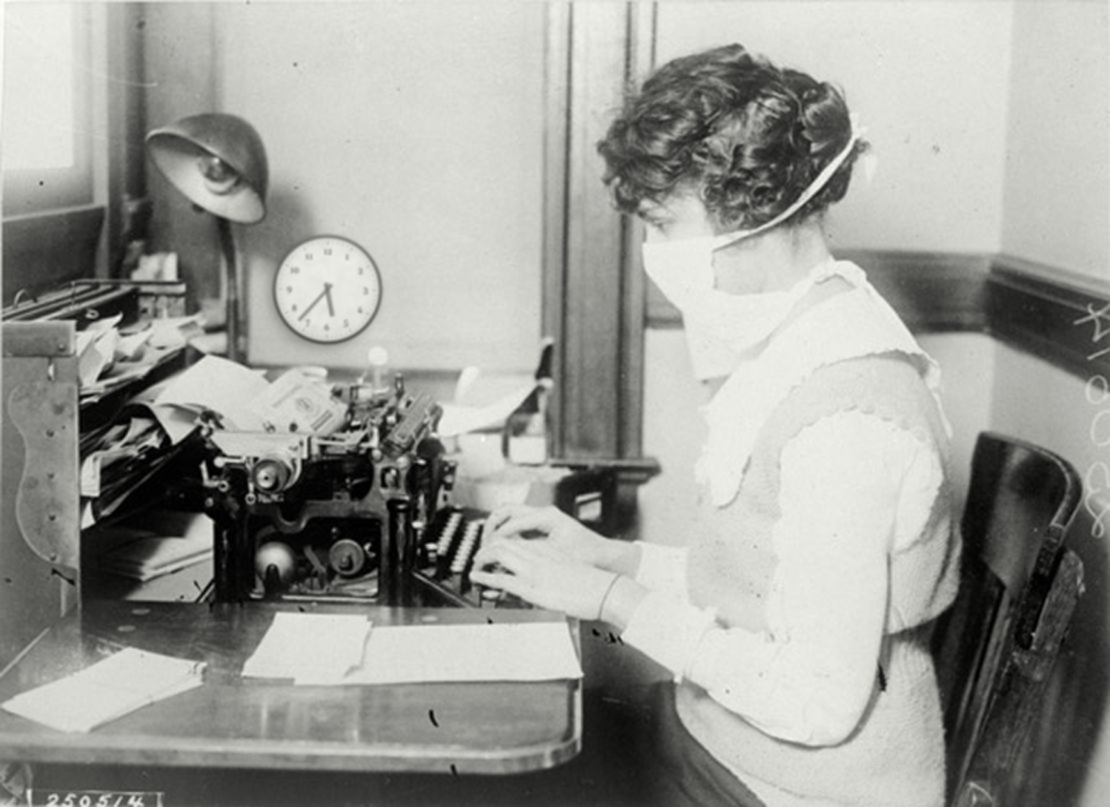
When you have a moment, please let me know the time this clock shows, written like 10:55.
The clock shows 5:37
